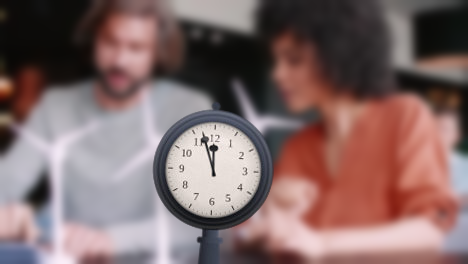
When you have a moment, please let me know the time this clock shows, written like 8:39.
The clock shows 11:57
